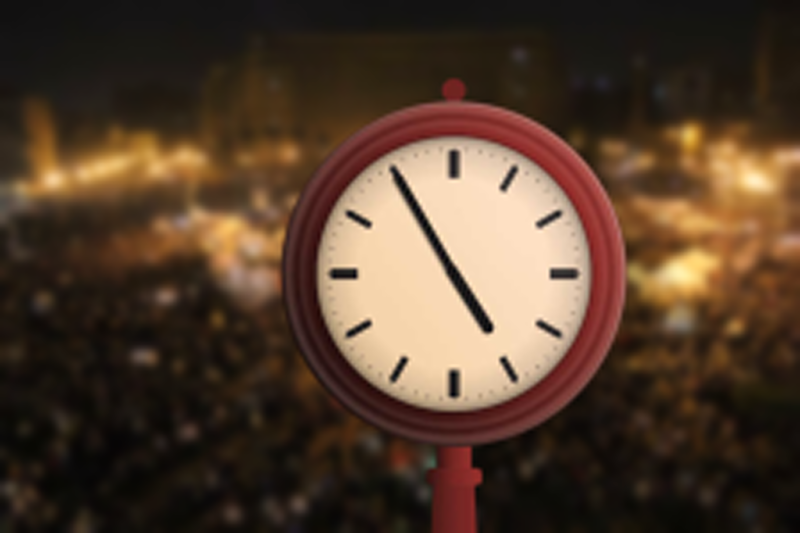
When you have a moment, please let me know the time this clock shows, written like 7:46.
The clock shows 4:55
